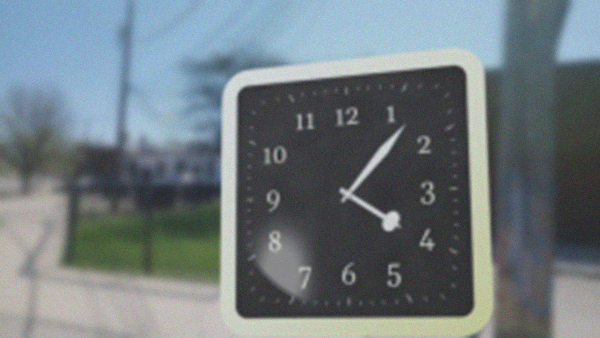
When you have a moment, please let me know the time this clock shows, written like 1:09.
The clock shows 4:07
